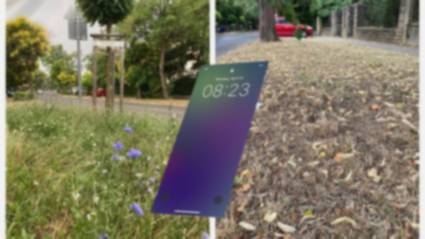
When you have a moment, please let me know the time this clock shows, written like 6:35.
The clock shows 8:23
